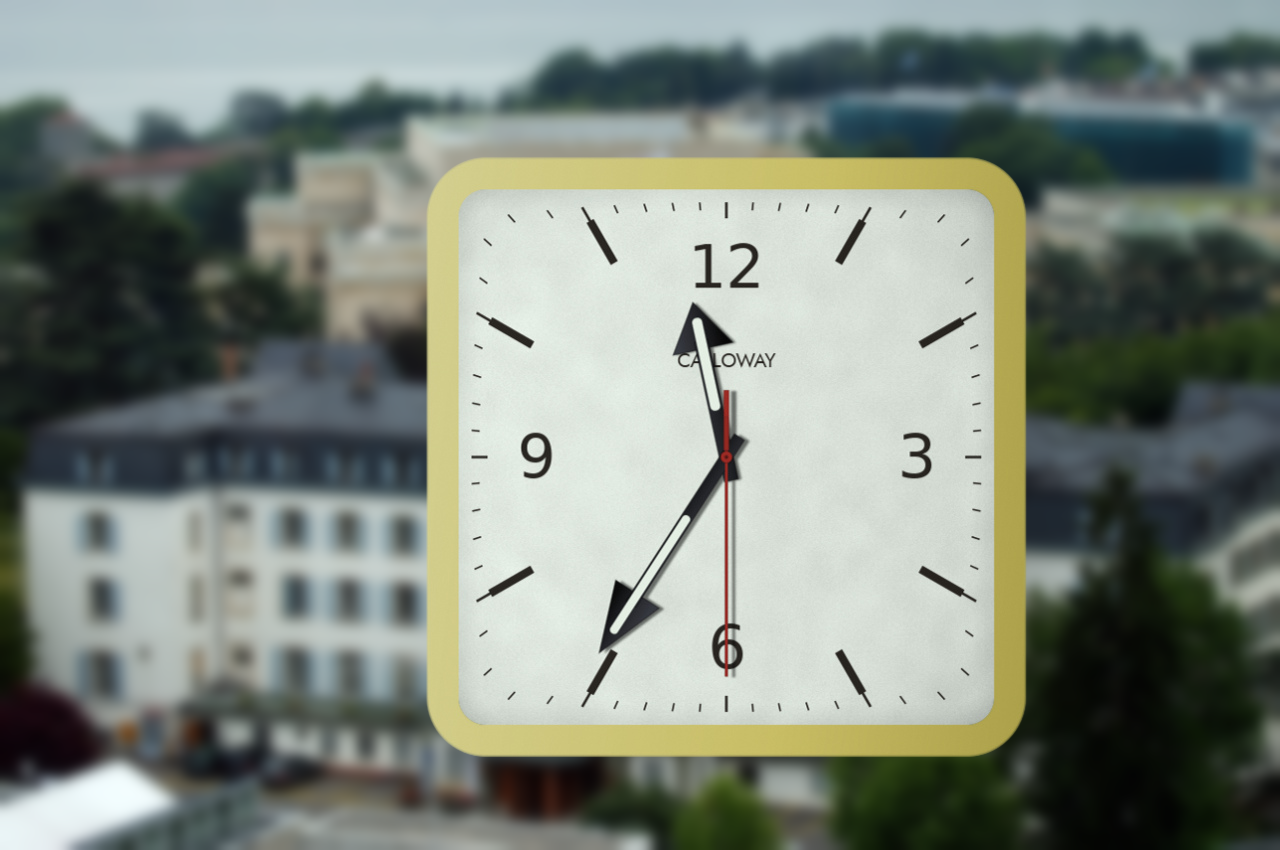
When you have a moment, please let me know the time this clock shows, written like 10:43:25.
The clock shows 11:35:30
